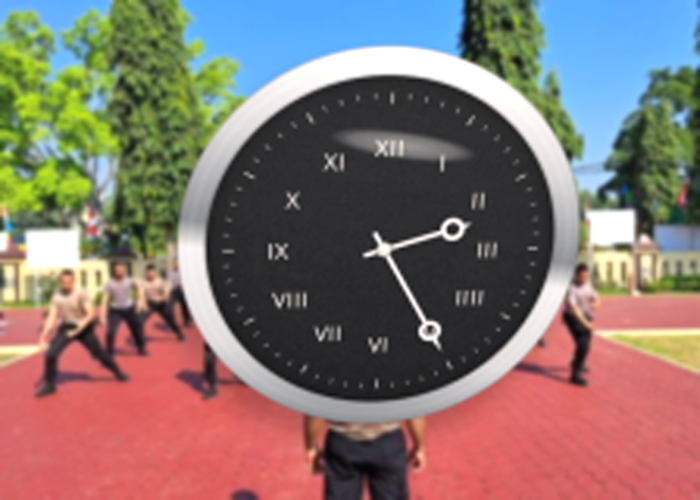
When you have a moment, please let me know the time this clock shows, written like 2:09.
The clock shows 2:25
